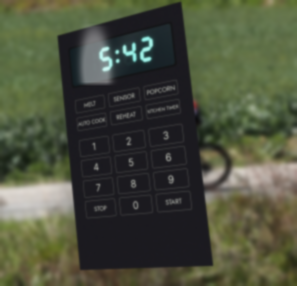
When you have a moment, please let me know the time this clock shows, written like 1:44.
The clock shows 5:42
